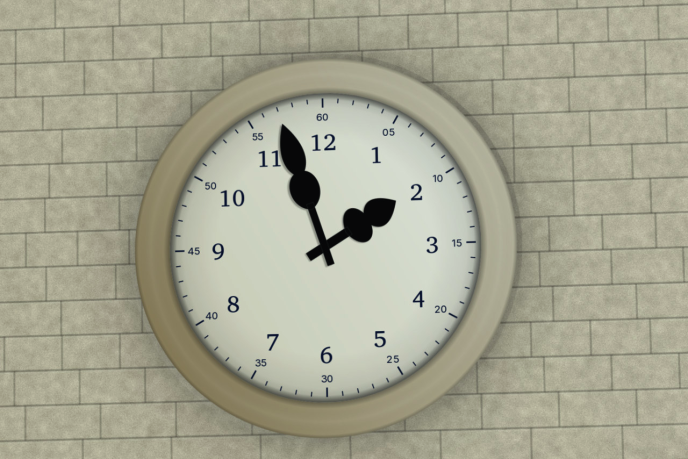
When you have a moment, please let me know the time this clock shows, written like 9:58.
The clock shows 1:57
